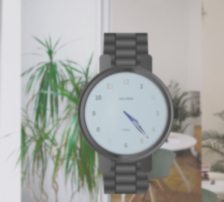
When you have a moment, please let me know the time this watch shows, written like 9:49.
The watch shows 4:23
